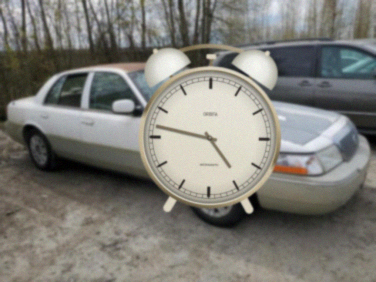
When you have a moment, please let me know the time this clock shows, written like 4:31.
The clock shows 4:47
